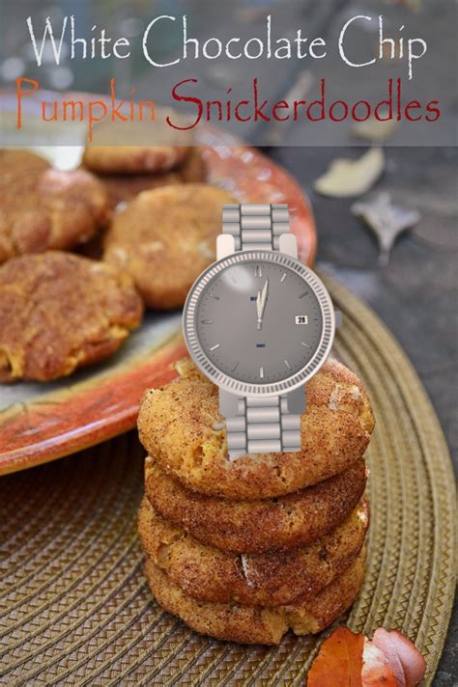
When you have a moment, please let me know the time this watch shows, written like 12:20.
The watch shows 12:02
